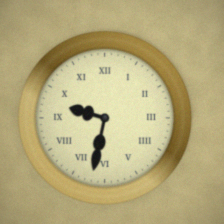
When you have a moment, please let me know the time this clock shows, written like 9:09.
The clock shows 9:32
